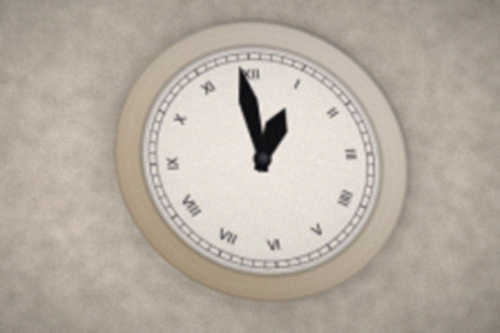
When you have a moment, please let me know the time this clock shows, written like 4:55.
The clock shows 12:59
